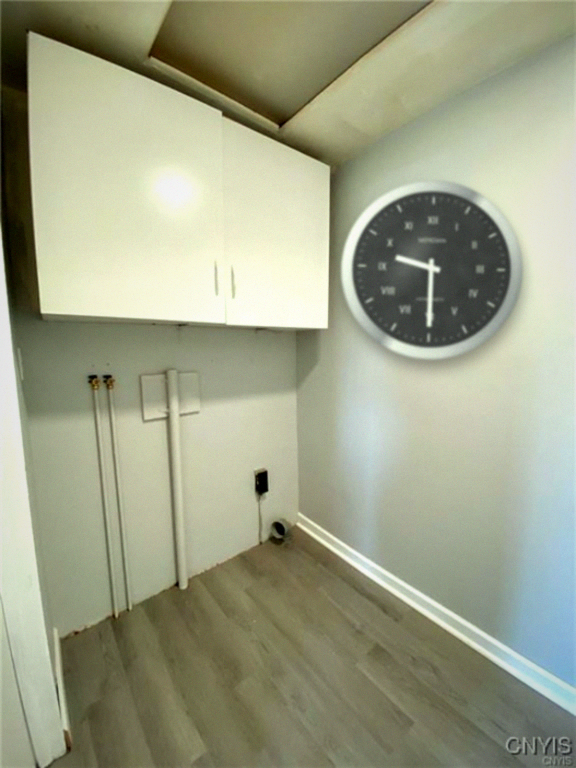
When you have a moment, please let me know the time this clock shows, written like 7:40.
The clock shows 9:30
